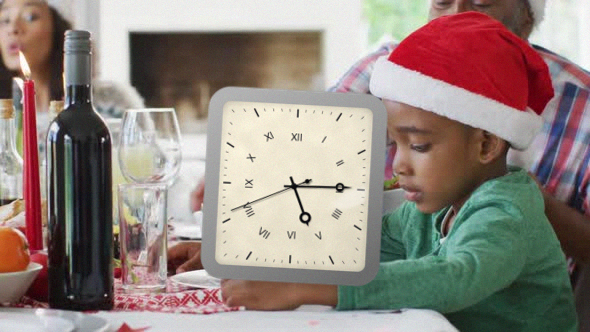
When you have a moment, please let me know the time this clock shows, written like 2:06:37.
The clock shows 5:14:41
